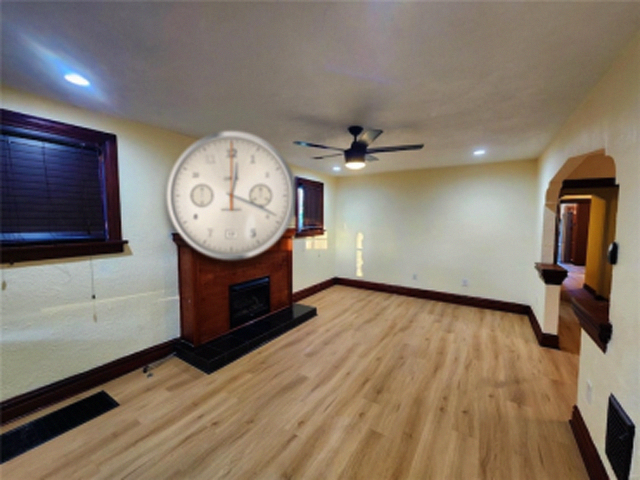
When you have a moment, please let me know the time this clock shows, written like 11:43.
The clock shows 12:19
